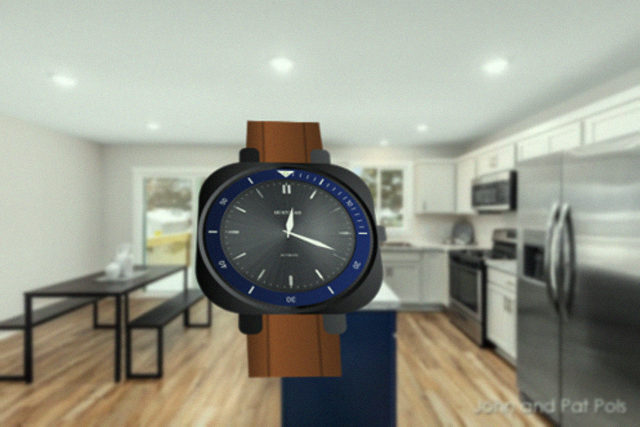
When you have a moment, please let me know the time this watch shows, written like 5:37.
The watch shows 12:19
